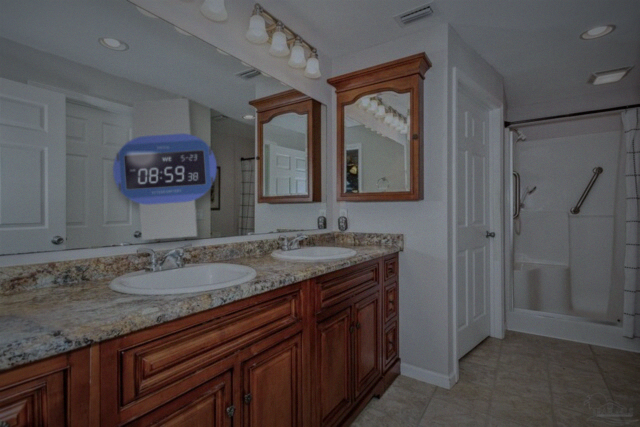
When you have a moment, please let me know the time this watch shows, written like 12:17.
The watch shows 8:59
